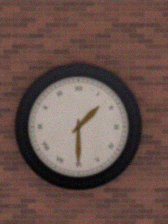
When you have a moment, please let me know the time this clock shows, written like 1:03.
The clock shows 1:30
